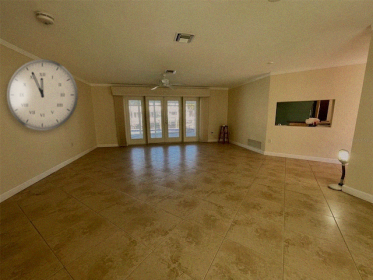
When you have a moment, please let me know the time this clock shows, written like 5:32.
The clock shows 11:56
